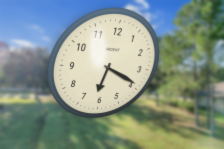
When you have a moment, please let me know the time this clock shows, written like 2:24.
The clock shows 6:19
